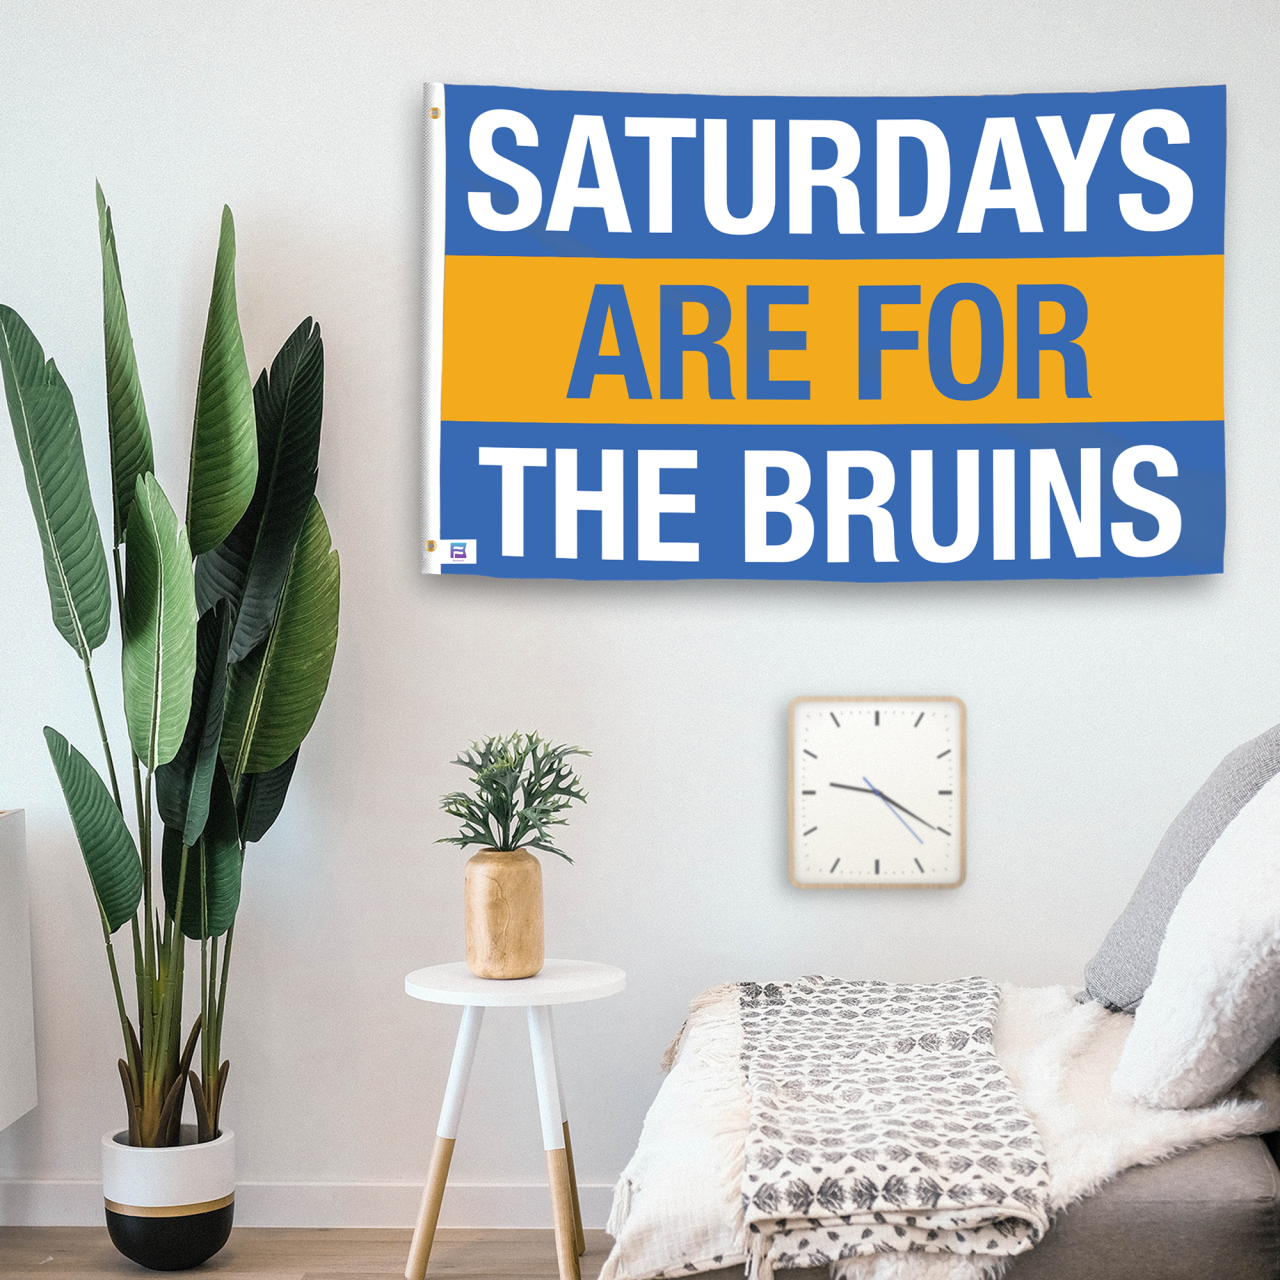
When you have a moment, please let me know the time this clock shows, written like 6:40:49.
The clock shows 9:20:23
